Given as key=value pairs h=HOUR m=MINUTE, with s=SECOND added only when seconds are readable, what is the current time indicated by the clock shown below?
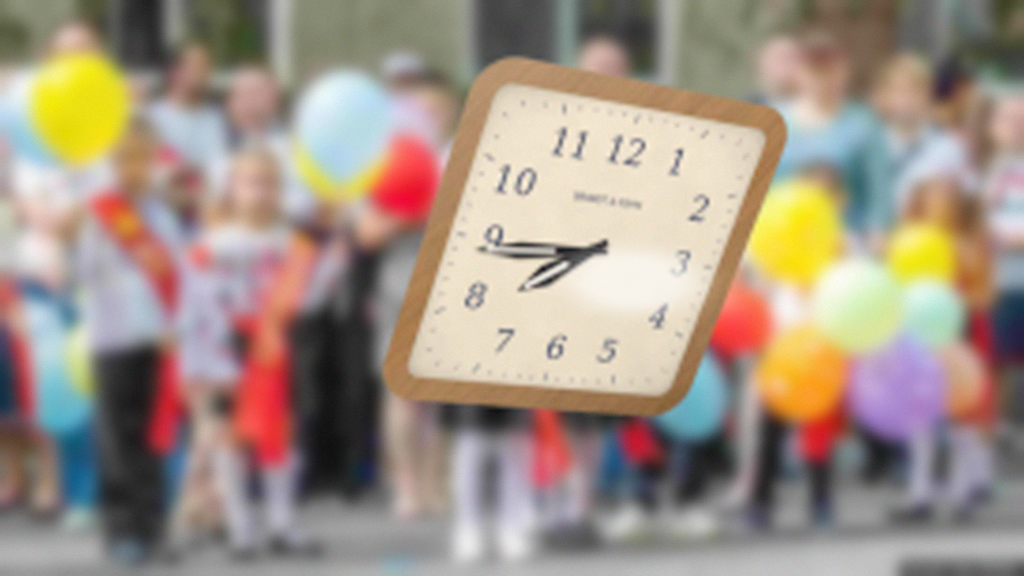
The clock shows h=7 m=44
